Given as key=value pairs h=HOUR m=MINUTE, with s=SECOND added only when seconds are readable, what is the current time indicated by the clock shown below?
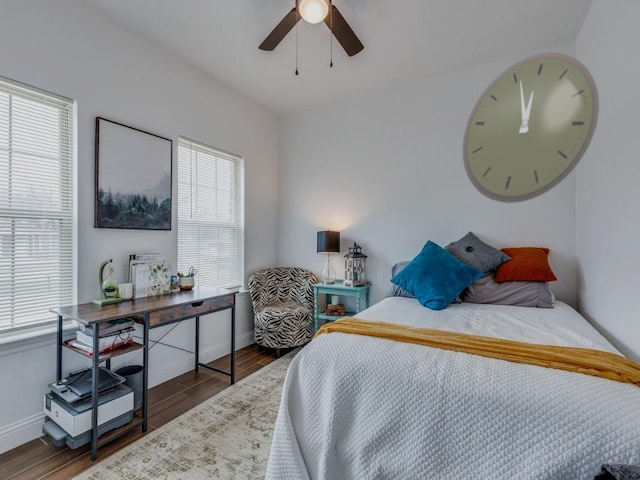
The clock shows h=11 m=56
